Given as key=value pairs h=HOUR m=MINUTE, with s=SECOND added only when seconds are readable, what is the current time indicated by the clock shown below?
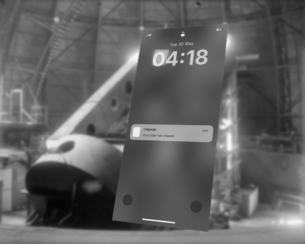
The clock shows h=4 m=18
